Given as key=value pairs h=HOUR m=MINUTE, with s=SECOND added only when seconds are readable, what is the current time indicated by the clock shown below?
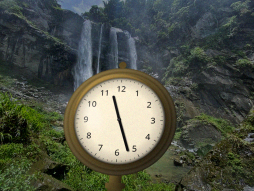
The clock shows h=11 m=27
